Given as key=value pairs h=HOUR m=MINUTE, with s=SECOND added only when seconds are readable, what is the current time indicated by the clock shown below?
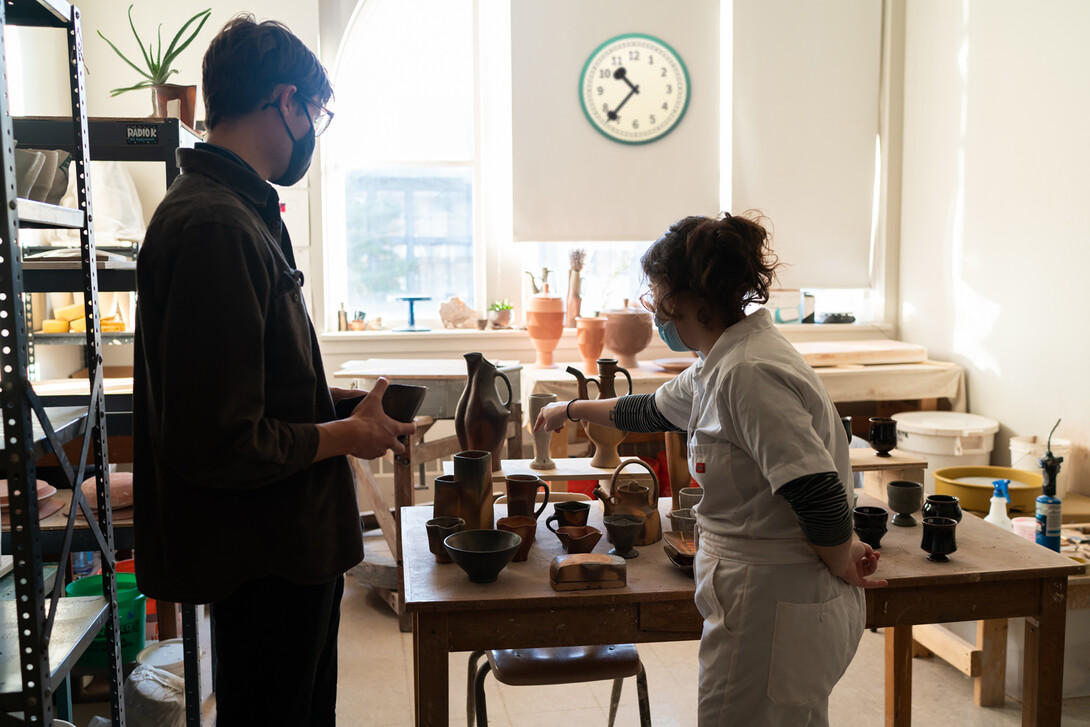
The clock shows h=10 m=37
